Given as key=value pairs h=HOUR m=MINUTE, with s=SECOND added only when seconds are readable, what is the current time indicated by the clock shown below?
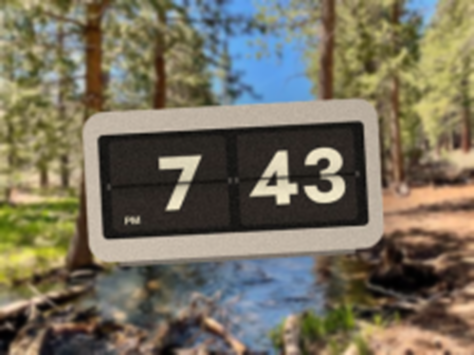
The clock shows h=7 m=43
